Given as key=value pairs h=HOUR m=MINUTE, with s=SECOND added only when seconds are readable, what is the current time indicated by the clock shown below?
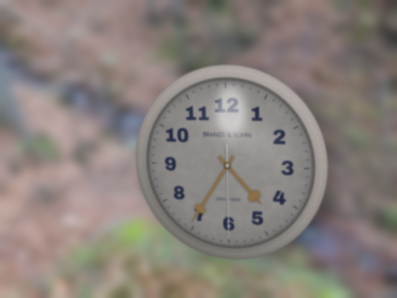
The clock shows h=4 m=35 s=30
